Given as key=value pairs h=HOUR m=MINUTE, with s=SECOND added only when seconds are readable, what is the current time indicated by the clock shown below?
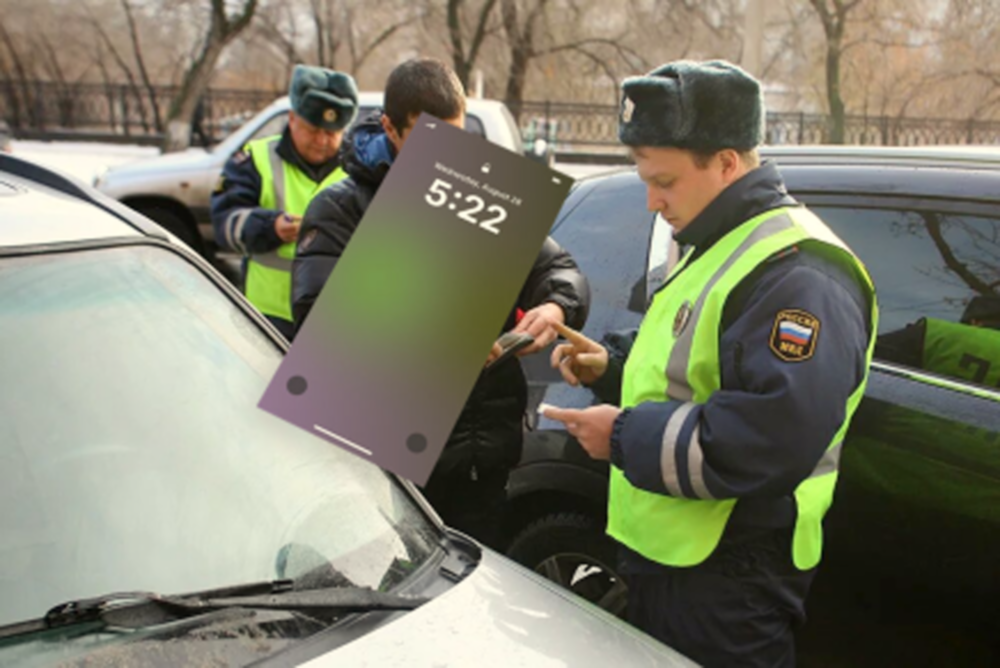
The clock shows h=5 m=22
